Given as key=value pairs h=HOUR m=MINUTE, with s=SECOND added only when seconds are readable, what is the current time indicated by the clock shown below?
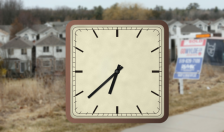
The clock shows h=6 m=38
